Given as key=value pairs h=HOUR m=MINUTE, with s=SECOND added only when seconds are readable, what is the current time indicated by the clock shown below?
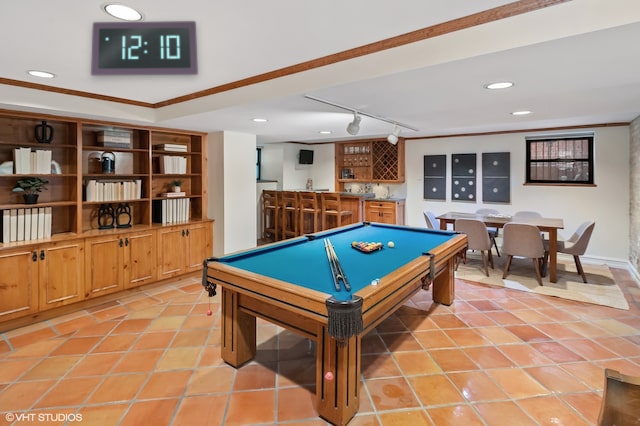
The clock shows h=12 m=10
